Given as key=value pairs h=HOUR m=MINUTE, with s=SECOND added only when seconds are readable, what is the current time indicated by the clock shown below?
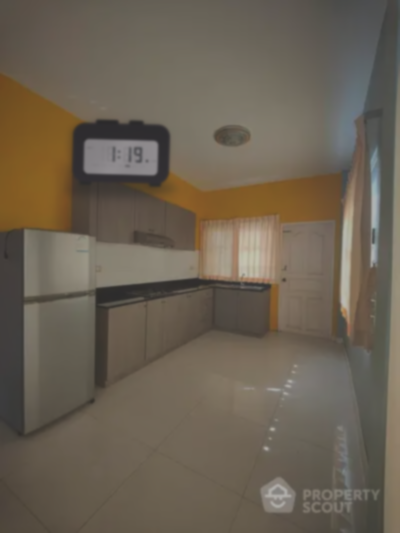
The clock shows h=1 m=19
